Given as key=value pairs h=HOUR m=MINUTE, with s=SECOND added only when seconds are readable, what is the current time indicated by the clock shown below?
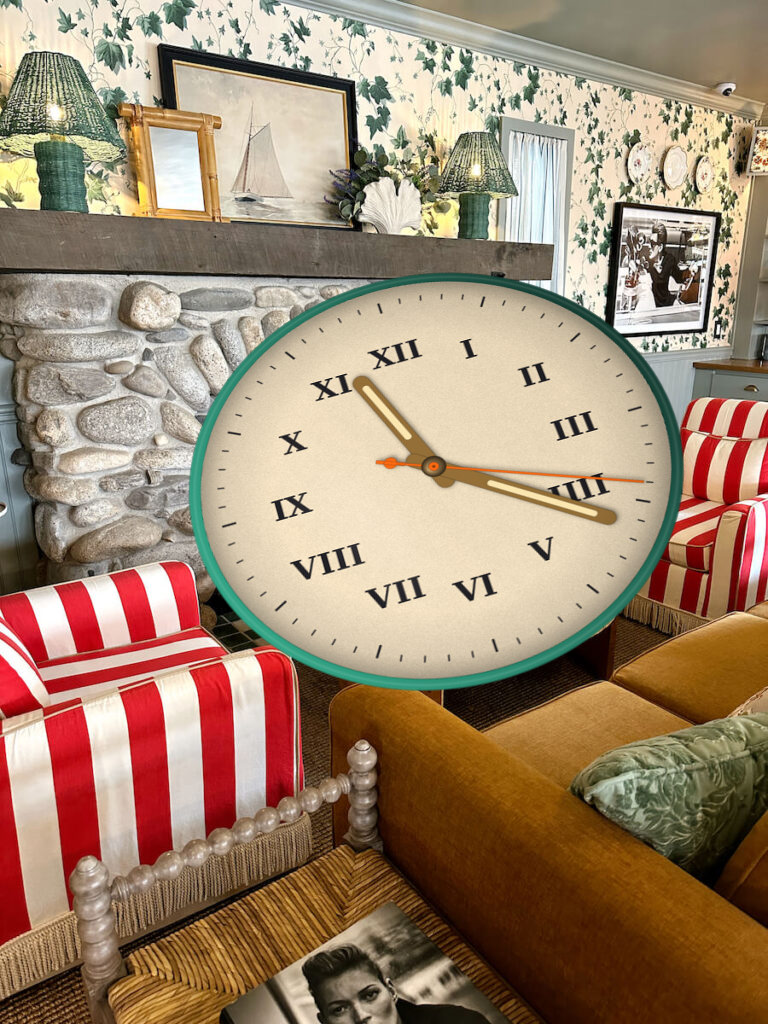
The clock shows h=11 m=21 s=19
